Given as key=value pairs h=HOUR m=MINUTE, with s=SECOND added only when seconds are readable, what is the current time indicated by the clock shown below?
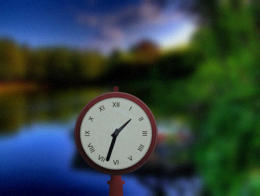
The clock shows h=1 m=33
